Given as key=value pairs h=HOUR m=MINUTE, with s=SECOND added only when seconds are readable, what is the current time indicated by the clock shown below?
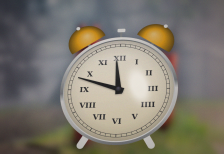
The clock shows h=11 m=48
